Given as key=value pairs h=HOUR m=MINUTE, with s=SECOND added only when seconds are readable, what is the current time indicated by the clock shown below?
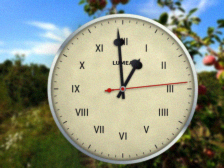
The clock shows h=12 m=59 s=14
